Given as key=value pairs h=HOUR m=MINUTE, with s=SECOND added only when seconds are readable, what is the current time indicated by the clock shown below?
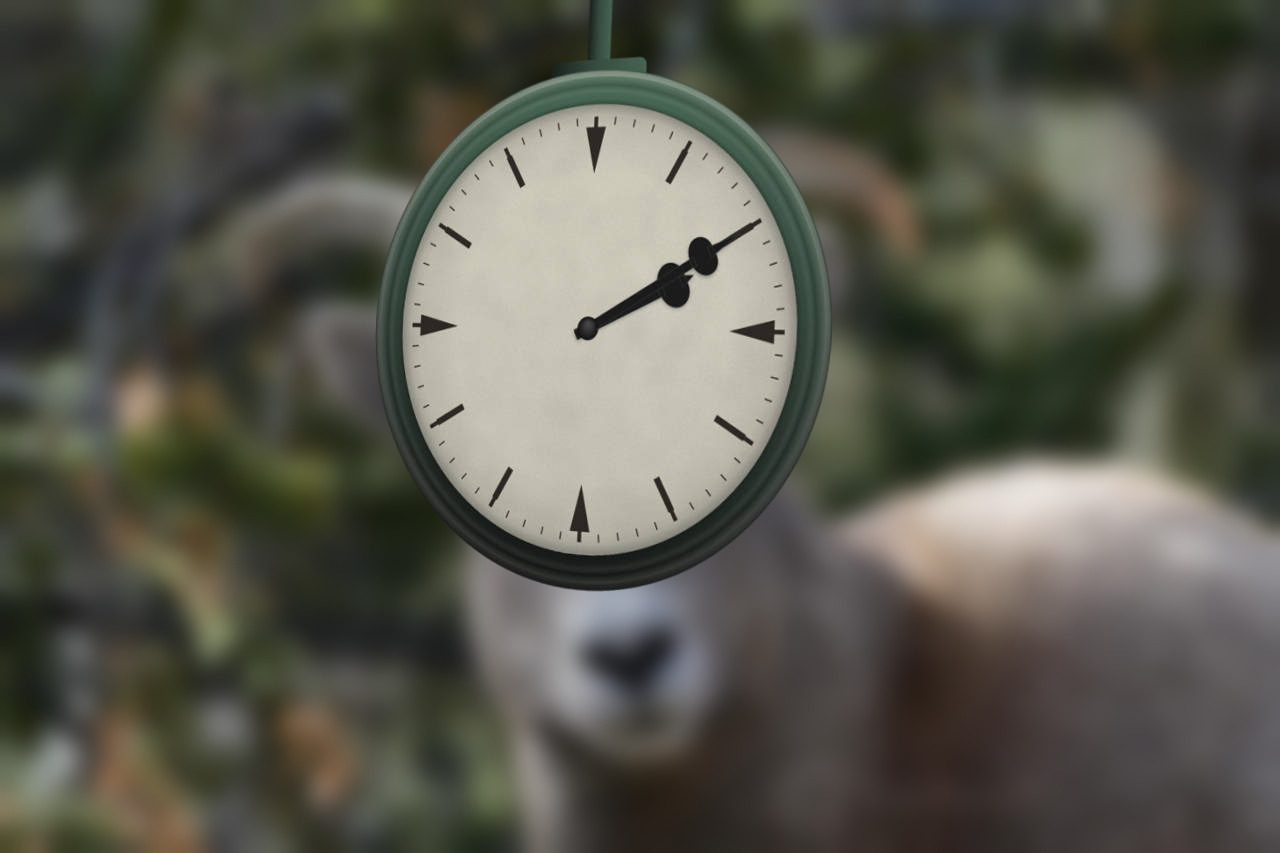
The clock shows h=2 m=10
